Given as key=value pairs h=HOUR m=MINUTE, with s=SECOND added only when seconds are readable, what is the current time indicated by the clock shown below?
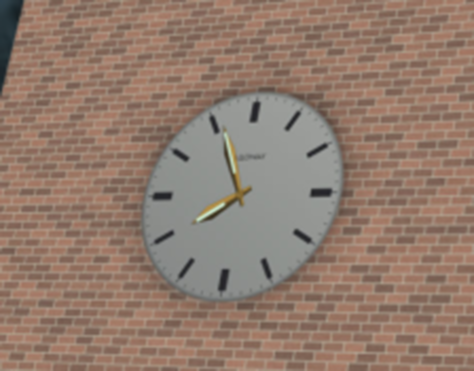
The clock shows h=7 m=56
